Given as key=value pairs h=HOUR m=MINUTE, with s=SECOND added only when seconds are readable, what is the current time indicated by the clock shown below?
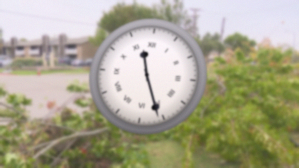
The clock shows h=11 m=26
